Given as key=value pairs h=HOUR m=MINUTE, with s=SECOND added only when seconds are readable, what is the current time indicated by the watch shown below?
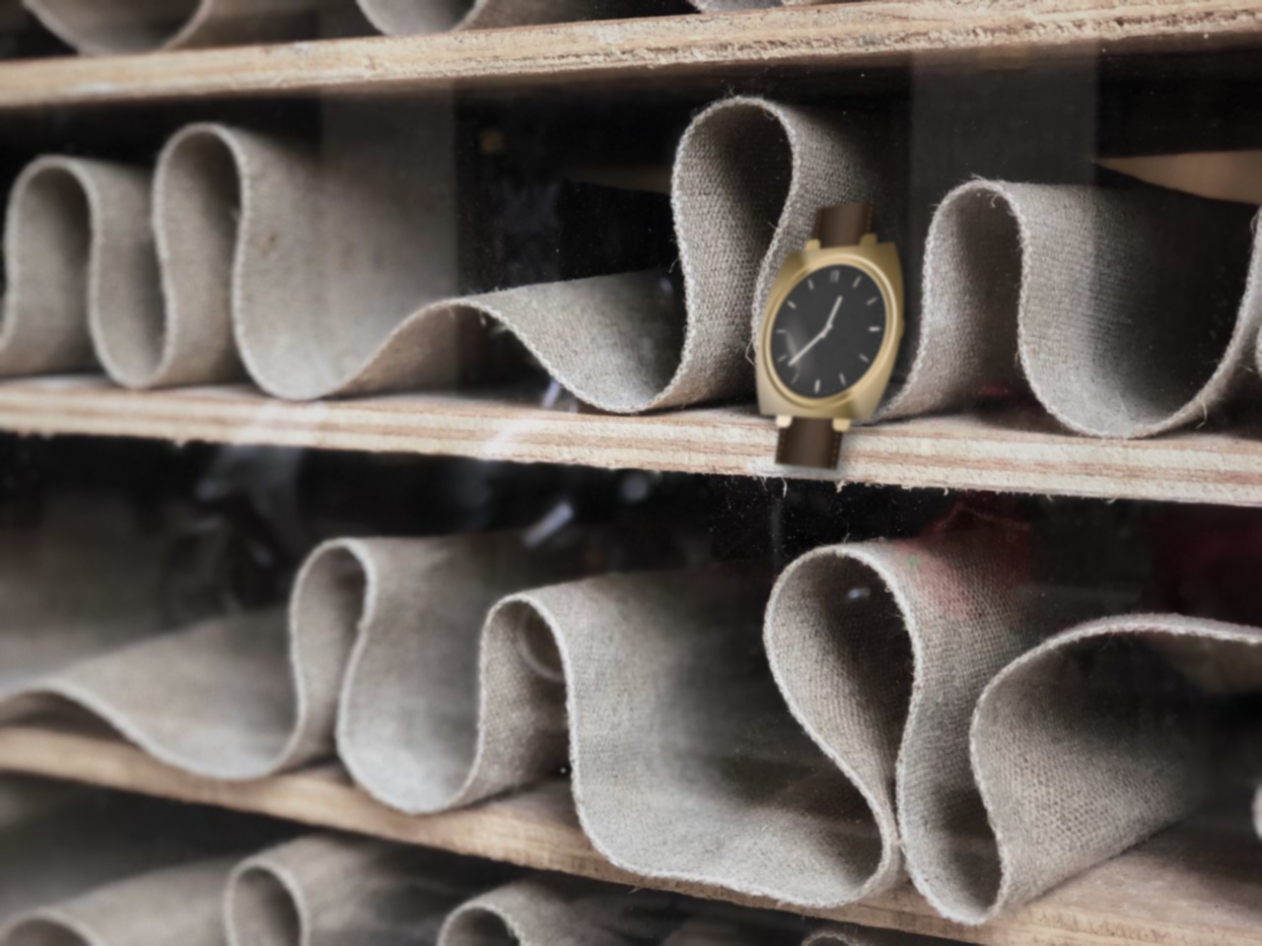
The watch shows h=12 m=38
